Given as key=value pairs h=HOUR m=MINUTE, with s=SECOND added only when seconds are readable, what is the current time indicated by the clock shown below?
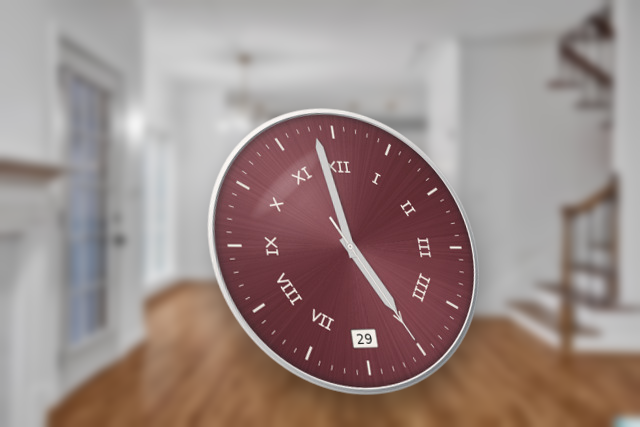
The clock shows h=4 m=58 s=25
